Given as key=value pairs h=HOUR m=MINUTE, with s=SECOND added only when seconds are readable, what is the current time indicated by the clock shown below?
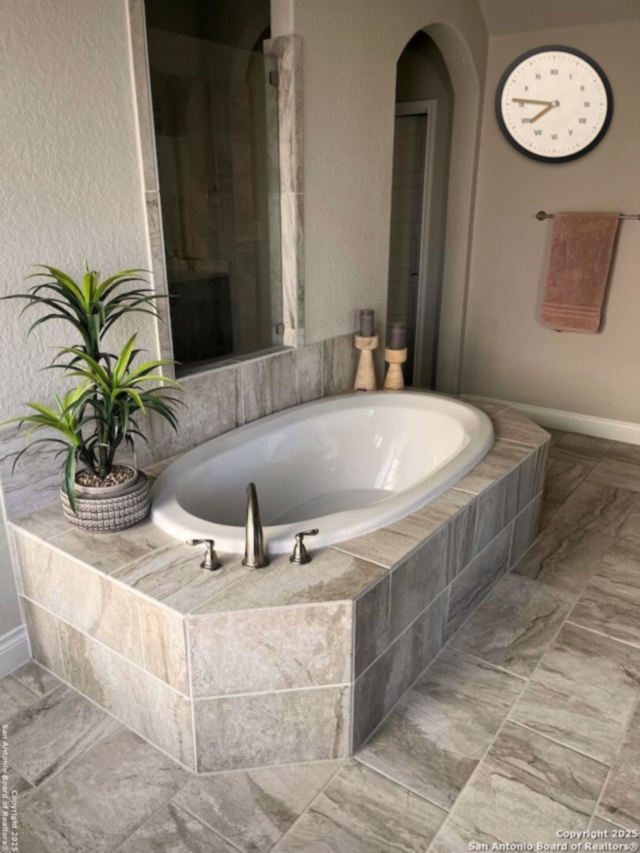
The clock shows h=7 m=46
